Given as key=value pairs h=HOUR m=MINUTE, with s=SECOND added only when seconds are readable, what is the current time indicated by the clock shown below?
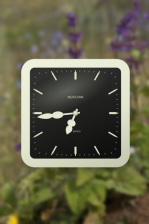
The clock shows h=6 m=44
